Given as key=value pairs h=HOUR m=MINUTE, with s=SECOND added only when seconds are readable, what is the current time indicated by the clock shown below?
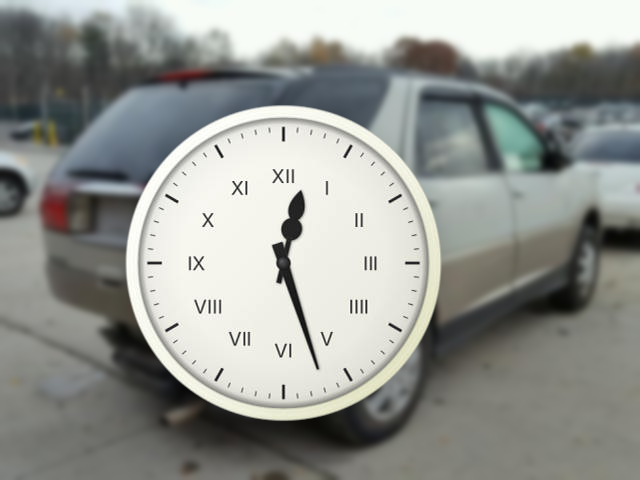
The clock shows h=12 m=27
